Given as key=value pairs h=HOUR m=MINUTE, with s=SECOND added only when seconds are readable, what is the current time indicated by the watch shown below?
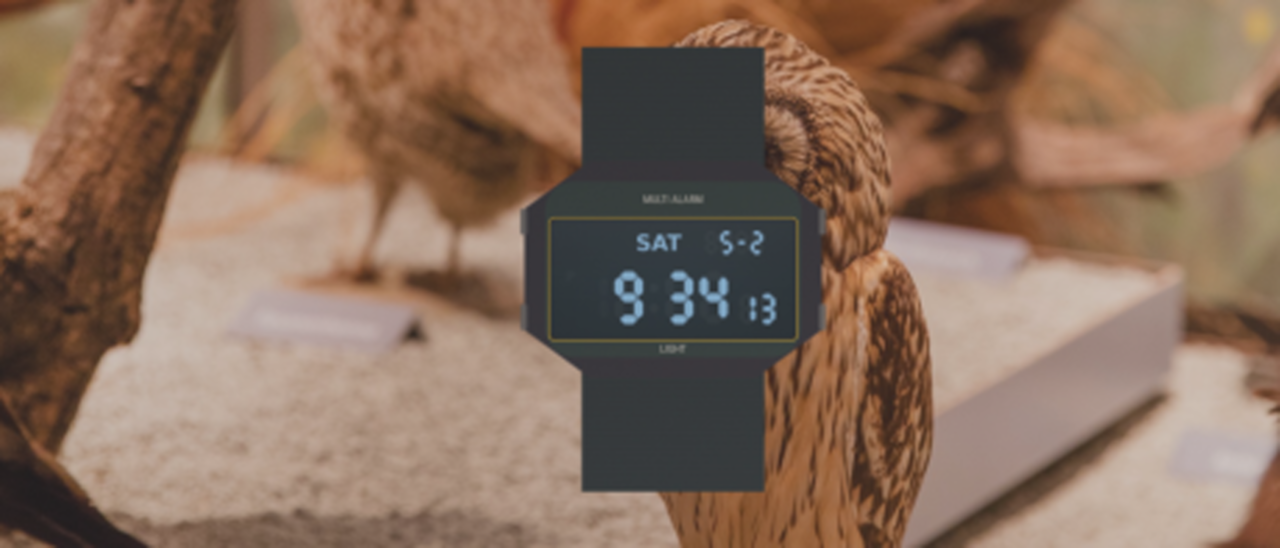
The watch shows h=9 m=34 s=13
